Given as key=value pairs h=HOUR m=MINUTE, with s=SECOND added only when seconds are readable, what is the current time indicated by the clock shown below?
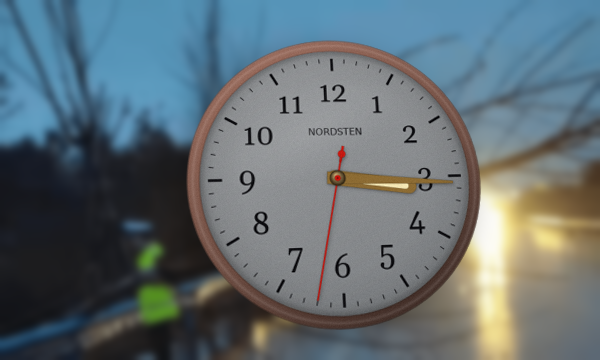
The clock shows h=3 m=15 s=32
